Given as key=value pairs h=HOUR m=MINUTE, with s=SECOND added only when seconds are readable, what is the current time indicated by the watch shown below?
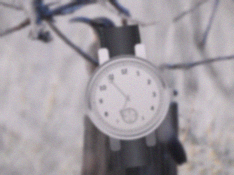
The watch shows h=6 m=54
